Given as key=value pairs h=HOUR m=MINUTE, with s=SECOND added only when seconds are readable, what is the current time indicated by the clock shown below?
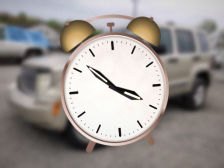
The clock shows h=3 m=52
